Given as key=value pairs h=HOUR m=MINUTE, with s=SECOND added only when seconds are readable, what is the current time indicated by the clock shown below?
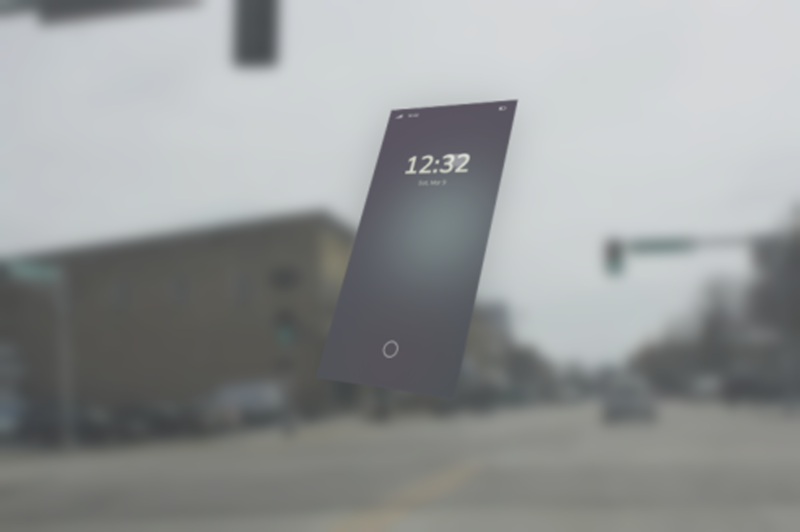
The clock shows h=12 m=32
